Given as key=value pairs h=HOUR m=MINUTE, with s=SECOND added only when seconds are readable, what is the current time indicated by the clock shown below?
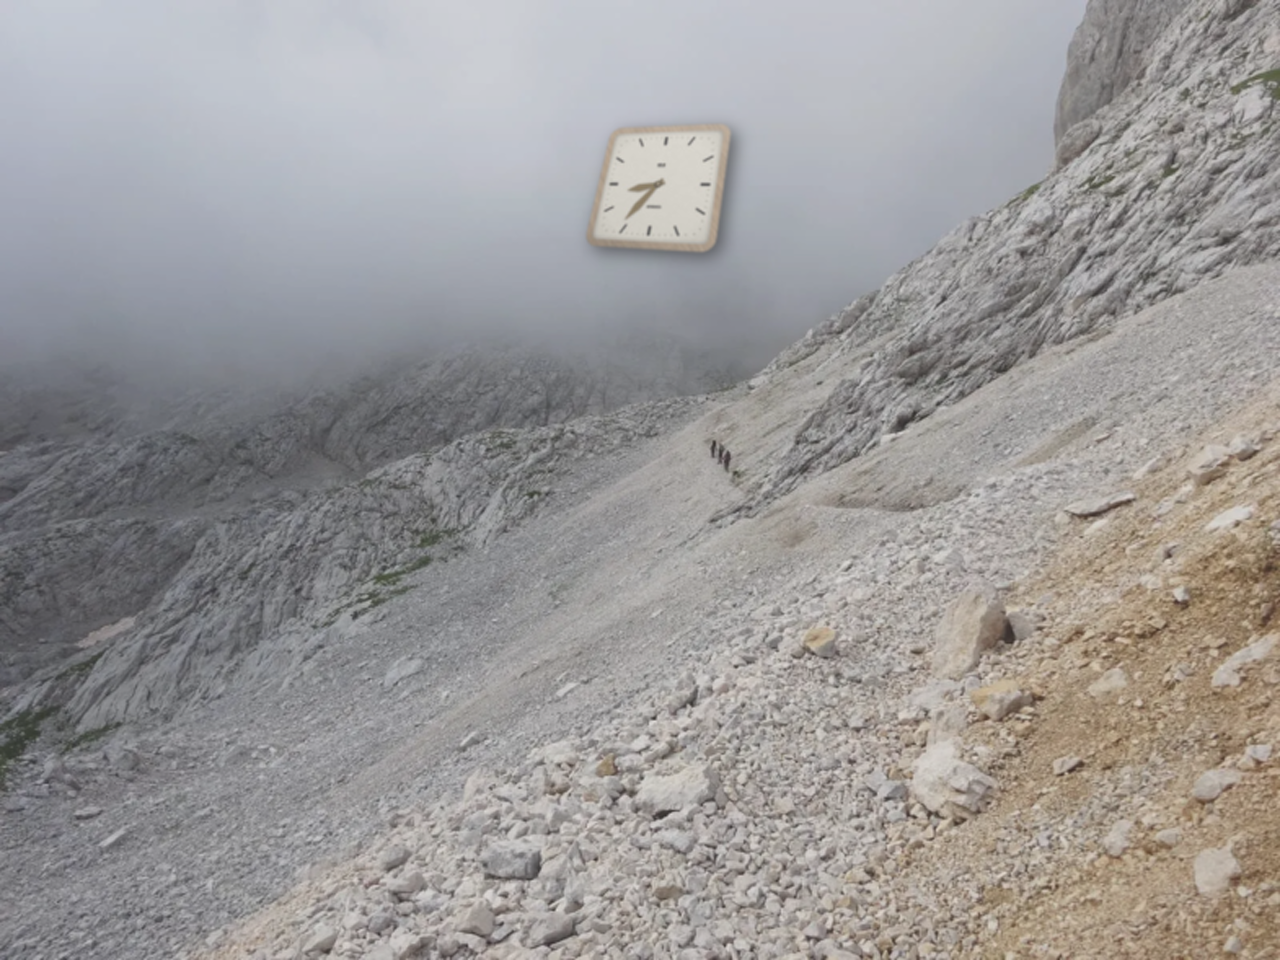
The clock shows h=8 m=36
